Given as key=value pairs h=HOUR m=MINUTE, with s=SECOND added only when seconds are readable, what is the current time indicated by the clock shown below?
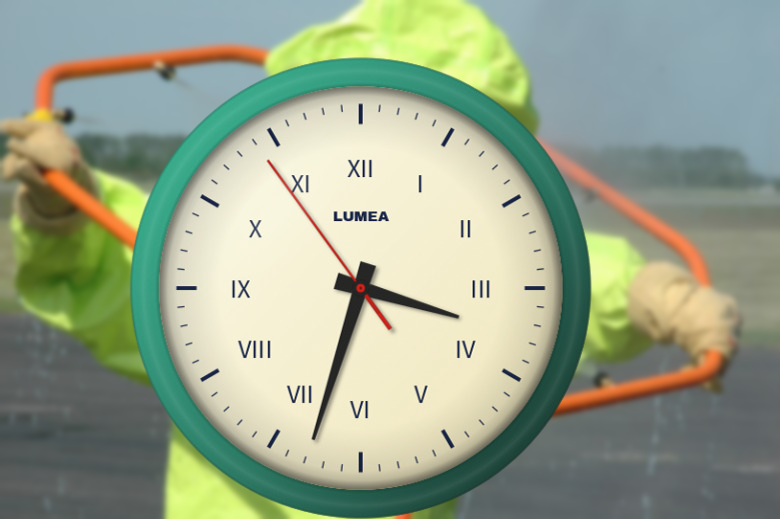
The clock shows h=3 m=32 s=54
